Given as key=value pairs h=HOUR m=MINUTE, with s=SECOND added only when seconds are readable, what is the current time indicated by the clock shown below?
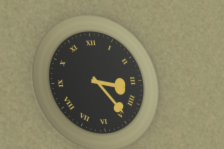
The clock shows h=3 m=24
